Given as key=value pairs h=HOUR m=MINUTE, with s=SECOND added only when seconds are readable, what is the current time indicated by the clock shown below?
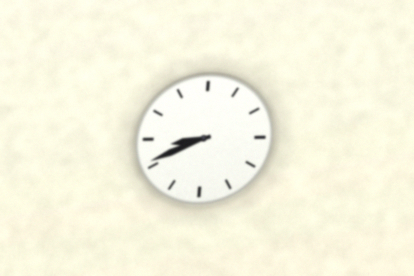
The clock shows h=8 m=41
